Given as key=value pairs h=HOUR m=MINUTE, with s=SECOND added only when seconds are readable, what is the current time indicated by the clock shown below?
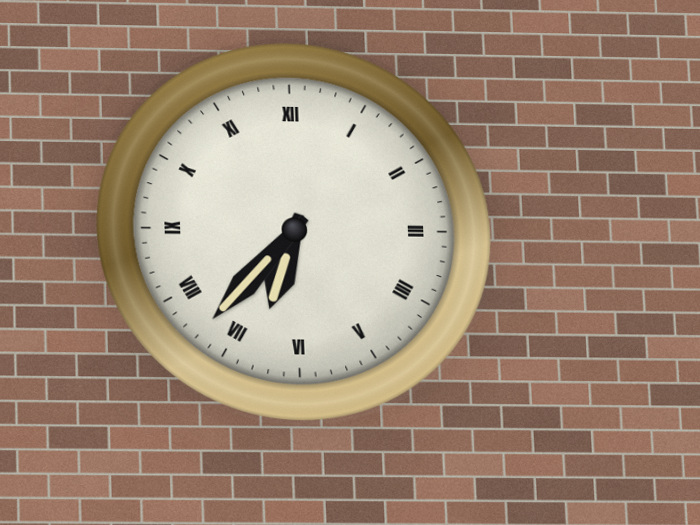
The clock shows h=6 m=37
